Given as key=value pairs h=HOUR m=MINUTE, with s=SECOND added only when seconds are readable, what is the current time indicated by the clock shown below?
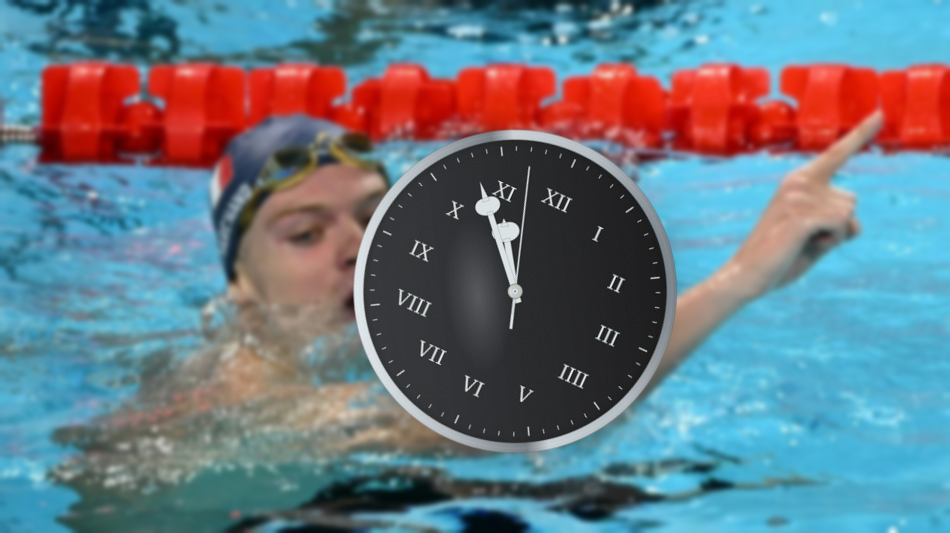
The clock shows h=10 m=52 s=57
